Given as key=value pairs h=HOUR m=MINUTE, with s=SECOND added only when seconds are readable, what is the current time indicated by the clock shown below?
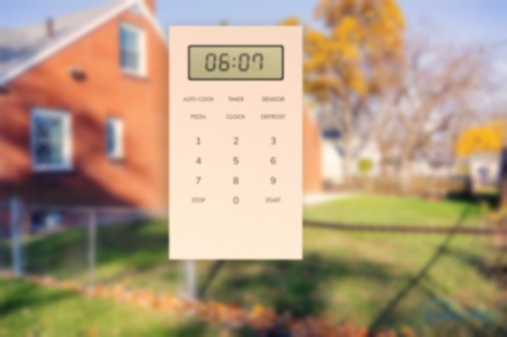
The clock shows h=6 m=7
